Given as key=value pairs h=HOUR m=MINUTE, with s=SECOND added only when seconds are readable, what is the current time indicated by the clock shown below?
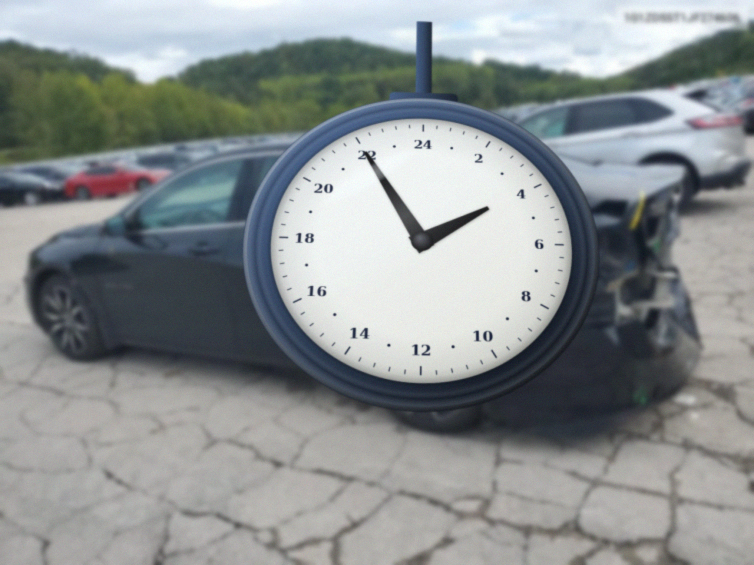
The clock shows h=3 m=55
